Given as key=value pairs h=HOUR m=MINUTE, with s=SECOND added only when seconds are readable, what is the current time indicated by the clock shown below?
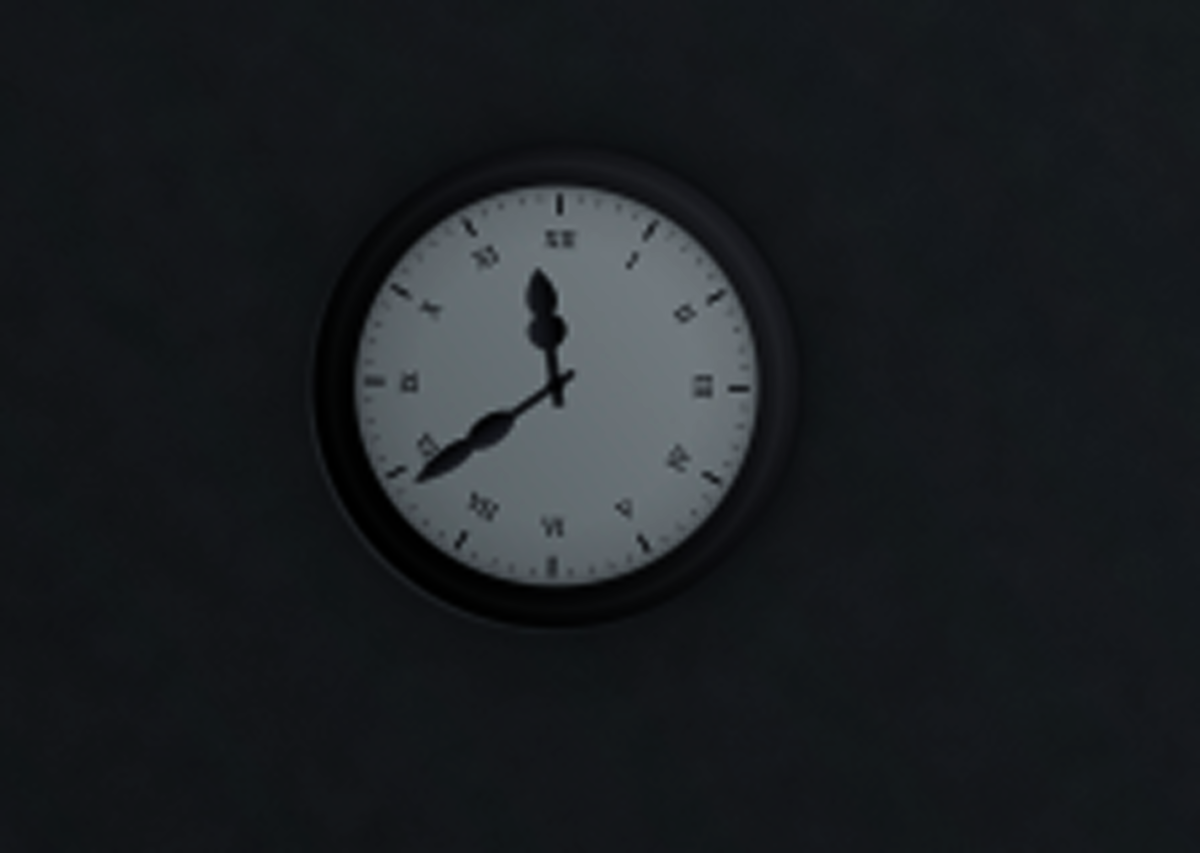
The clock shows h=11 m=39
